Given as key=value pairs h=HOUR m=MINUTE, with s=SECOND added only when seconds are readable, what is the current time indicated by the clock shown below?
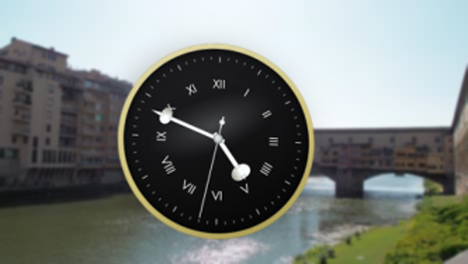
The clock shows h=4 m=48 s=32
